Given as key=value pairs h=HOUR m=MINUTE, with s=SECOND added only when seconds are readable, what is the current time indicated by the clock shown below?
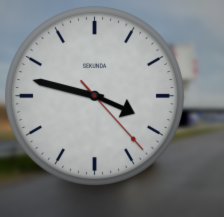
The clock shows h=3 m=47 s=23
